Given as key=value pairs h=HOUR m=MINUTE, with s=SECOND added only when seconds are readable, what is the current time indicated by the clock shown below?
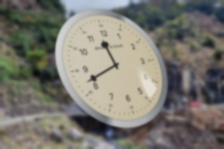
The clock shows h=11 m=42
